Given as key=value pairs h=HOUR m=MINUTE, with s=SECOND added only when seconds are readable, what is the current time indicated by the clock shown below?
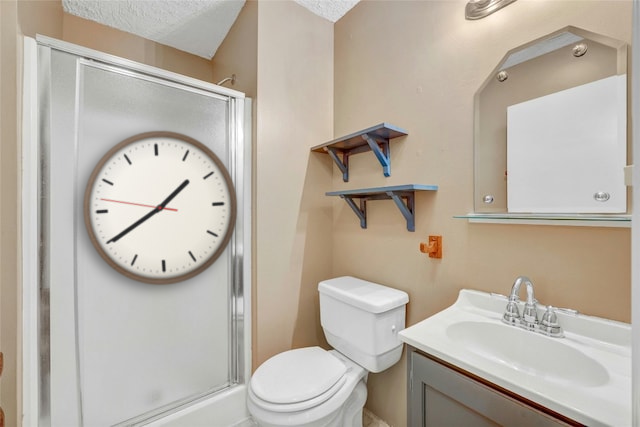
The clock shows h=1 m=39 s=47
